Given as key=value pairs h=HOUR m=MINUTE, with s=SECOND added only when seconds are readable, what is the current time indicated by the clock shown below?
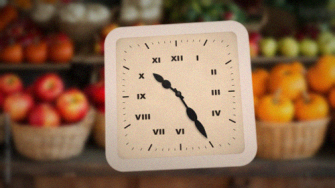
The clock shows h=10 m=25
